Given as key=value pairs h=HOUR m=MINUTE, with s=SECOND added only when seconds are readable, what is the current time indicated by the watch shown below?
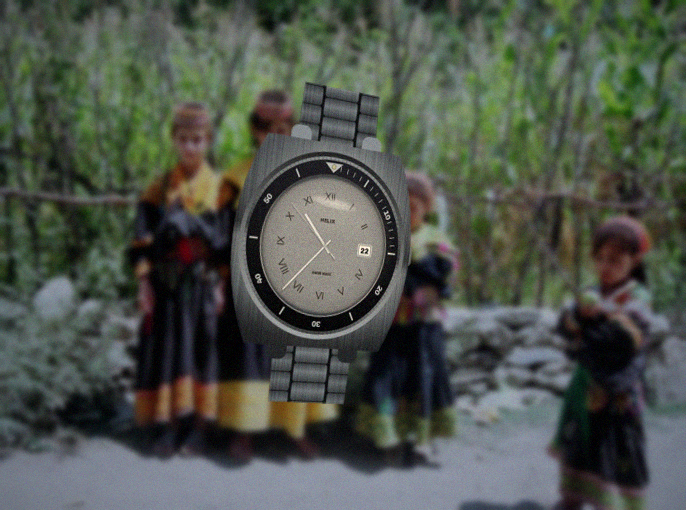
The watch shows h=10 m=36 s=52
